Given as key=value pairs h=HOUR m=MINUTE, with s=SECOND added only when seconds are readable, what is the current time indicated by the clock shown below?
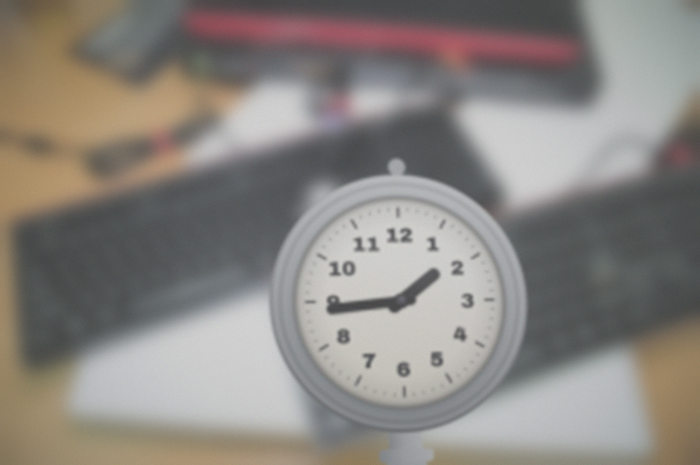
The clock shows h=1 m=44
